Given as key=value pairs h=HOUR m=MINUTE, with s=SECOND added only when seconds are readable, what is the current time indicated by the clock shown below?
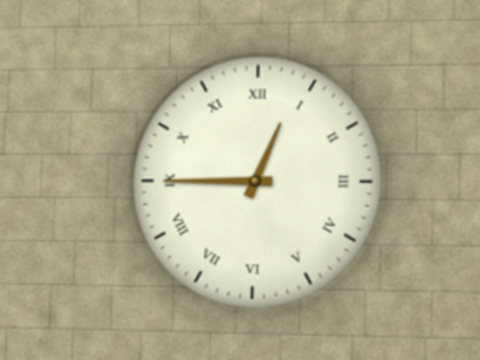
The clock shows h=12 m=45
